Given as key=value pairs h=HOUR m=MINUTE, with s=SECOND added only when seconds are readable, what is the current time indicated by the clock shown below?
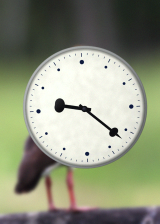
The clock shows h=9 m=22
